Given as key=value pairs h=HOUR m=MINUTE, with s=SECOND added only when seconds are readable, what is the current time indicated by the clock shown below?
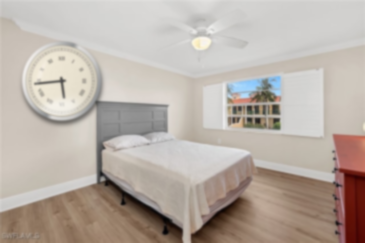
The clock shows h=5 m=44
